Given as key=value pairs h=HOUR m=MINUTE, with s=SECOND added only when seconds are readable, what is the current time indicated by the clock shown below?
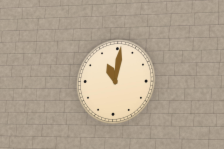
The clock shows h=11 m=1
